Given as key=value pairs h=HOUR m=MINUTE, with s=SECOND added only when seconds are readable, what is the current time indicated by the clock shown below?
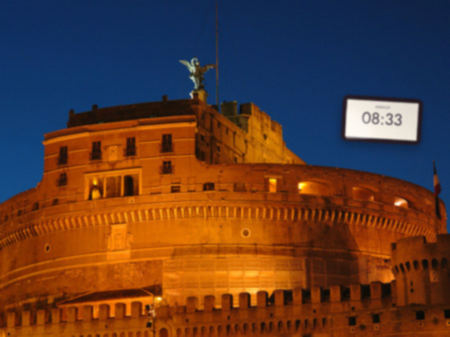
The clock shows h=8 m=33
